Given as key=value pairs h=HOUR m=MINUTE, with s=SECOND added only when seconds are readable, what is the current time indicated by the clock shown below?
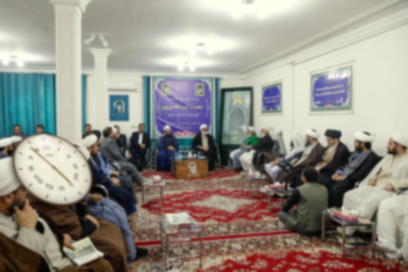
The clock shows h=4 m=54
